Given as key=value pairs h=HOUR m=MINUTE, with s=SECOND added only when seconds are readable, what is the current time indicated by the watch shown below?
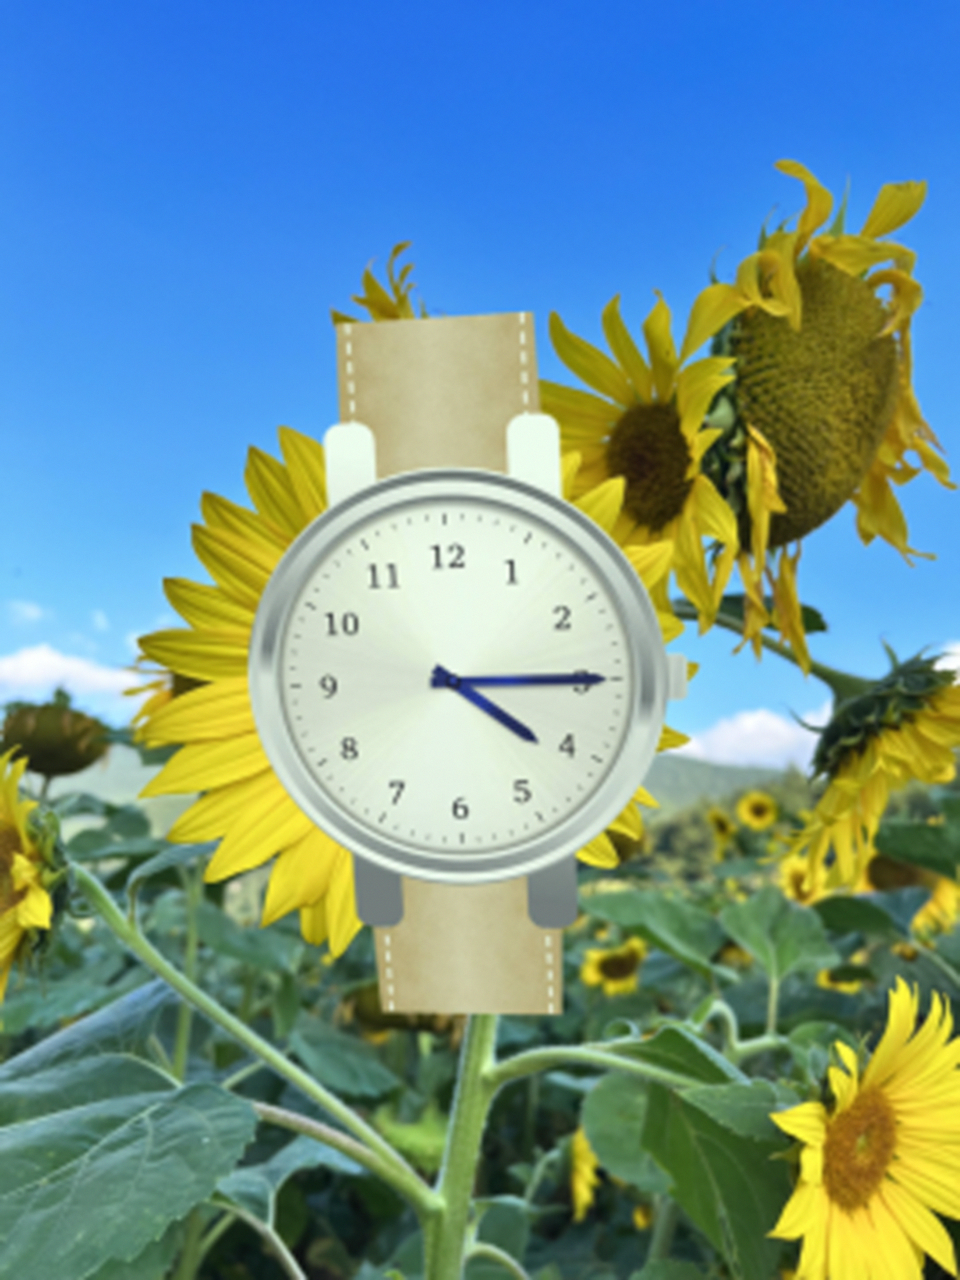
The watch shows h=4 m=15
